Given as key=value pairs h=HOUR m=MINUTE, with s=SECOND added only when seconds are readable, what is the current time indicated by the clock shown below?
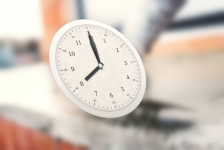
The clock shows h=8 m=0
